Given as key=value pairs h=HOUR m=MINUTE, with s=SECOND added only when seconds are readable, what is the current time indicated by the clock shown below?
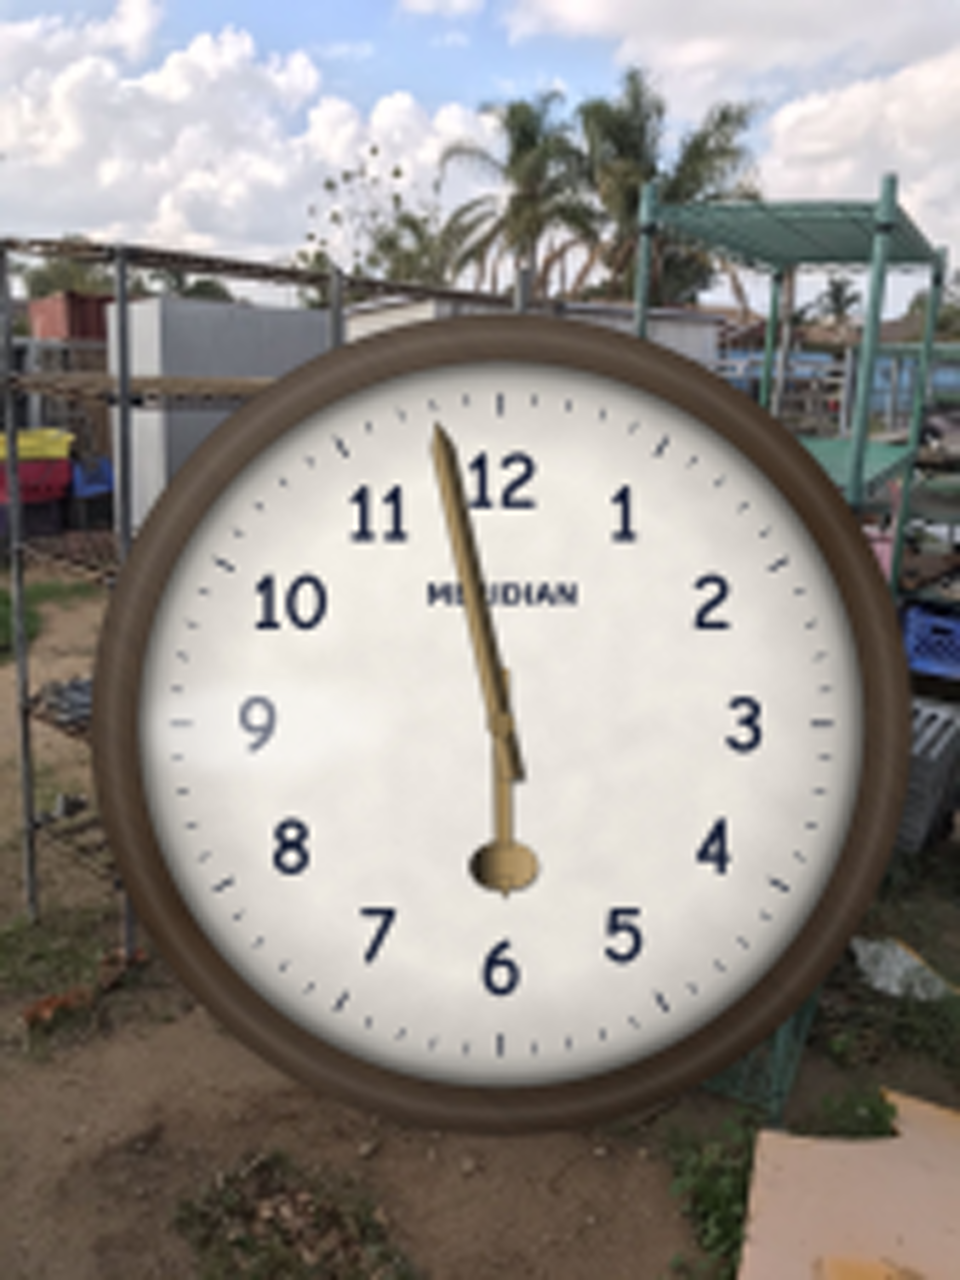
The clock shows h=5 m=58
